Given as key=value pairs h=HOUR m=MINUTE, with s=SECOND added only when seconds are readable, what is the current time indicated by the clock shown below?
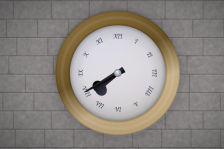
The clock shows h=7 m=40
